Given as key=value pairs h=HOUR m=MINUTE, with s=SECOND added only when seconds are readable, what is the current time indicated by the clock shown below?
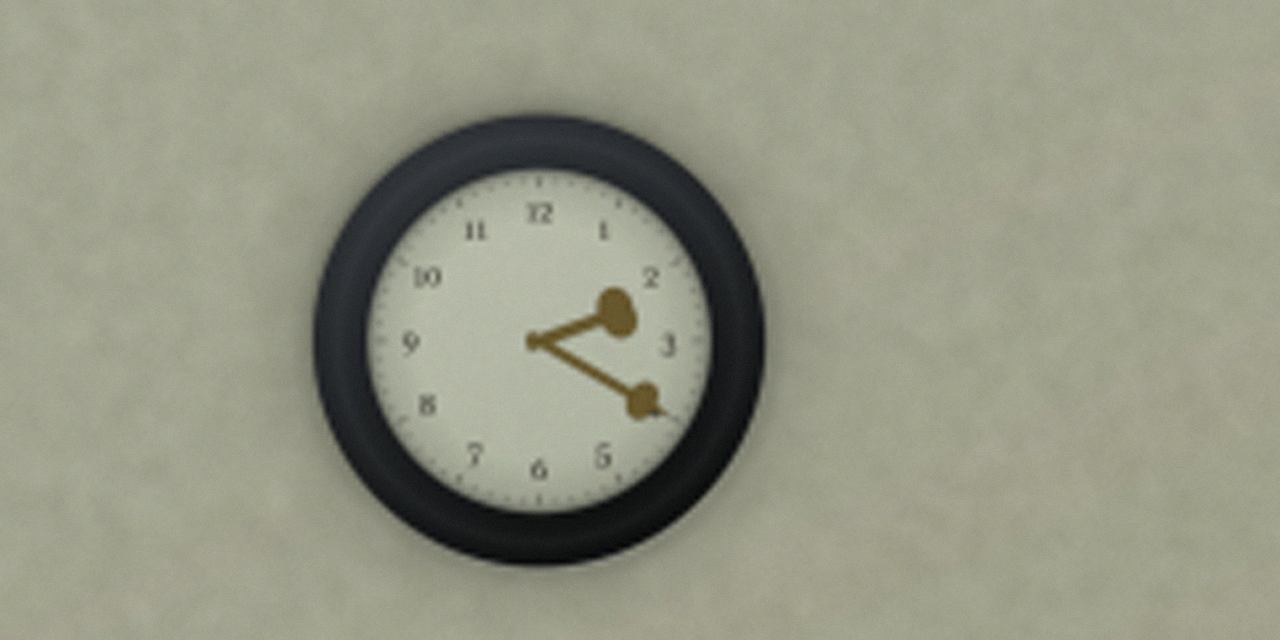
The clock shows h=2 m=20
